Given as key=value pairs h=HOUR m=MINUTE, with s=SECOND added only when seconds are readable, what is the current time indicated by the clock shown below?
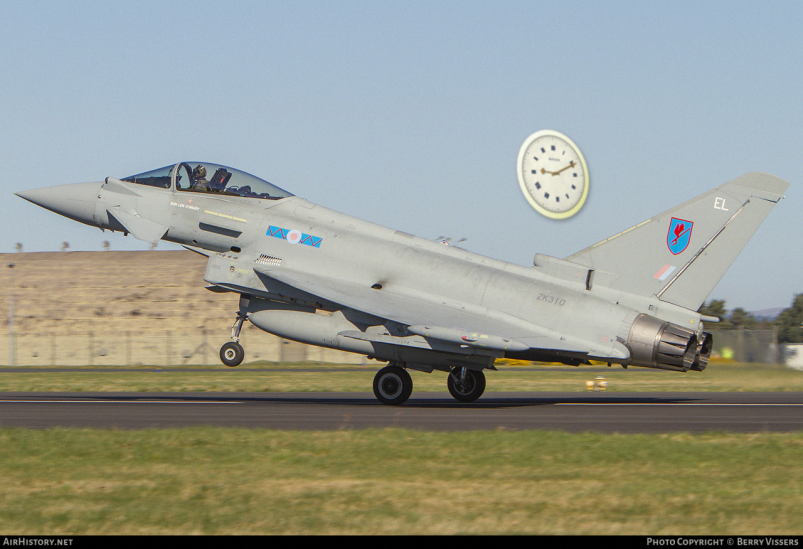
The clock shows h=9 m=11
